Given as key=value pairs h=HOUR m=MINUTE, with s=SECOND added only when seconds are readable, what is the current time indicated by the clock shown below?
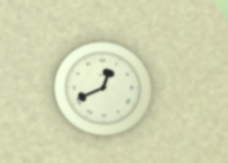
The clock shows h=12 m=41
